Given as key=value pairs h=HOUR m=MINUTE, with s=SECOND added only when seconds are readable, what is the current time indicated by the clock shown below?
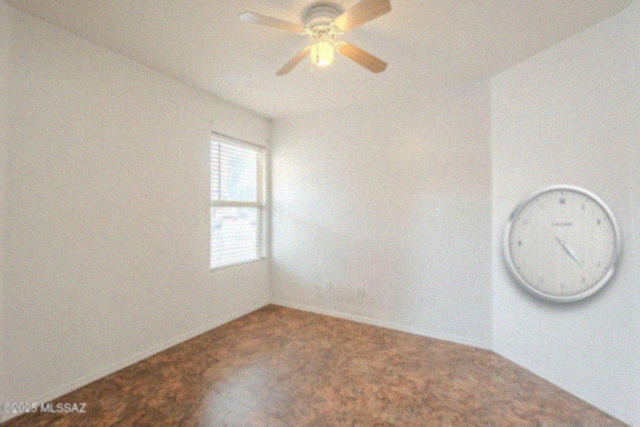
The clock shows h=4 m=23
